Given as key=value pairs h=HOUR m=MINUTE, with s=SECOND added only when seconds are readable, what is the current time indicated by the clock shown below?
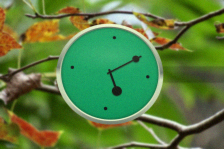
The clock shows h=5 m=9
